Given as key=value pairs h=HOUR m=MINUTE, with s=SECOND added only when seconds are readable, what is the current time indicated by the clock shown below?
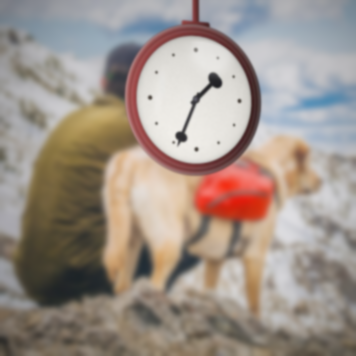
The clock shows h=1 m=34
